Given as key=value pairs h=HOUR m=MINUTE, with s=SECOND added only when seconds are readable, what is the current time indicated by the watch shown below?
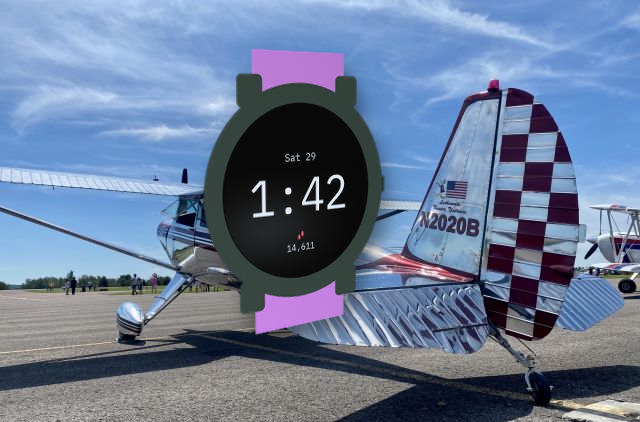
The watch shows h=1 m=42
